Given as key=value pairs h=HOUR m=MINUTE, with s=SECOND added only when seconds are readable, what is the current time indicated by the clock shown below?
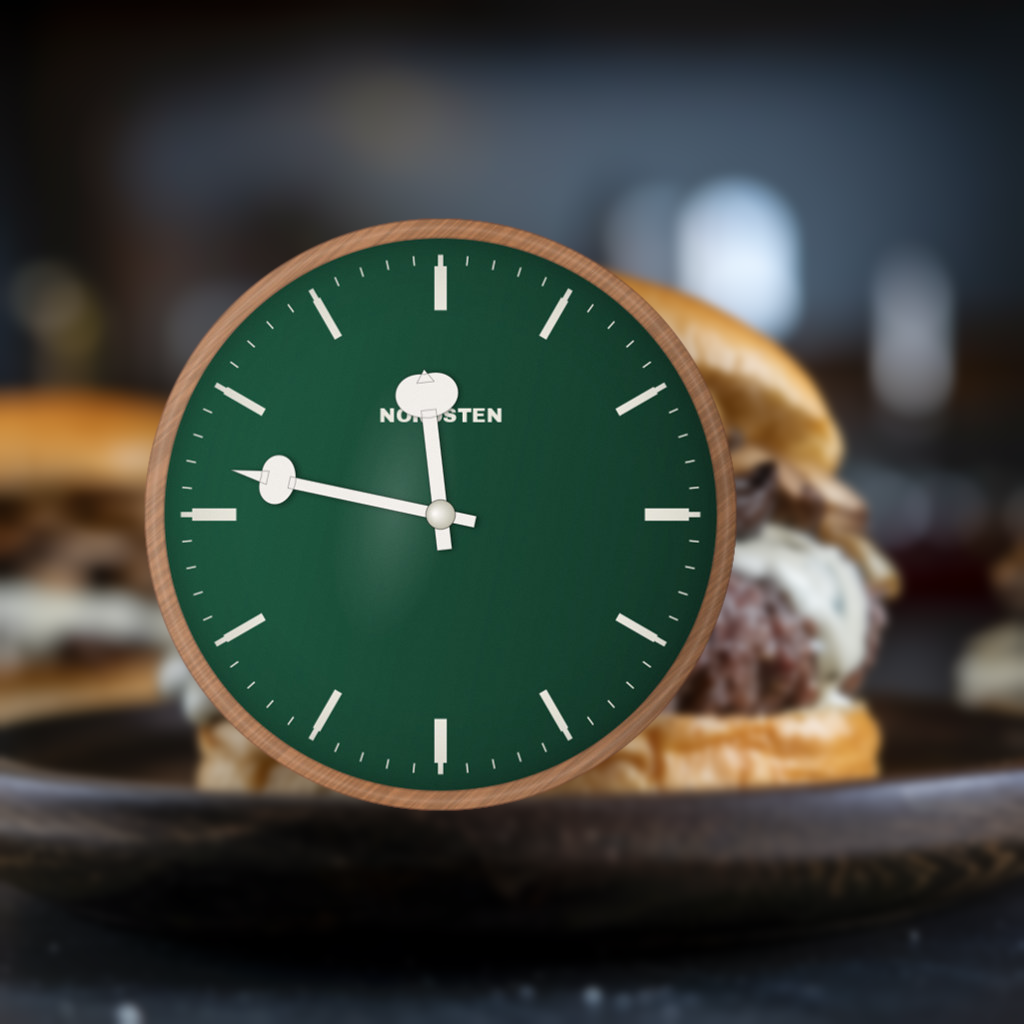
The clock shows h=11 m=47
